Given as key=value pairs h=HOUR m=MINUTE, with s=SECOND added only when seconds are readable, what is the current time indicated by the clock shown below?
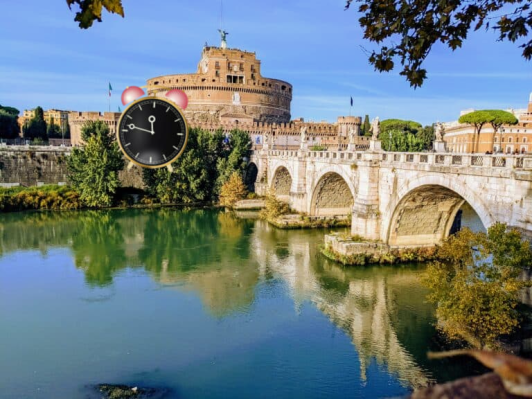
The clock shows h=11 m=47
